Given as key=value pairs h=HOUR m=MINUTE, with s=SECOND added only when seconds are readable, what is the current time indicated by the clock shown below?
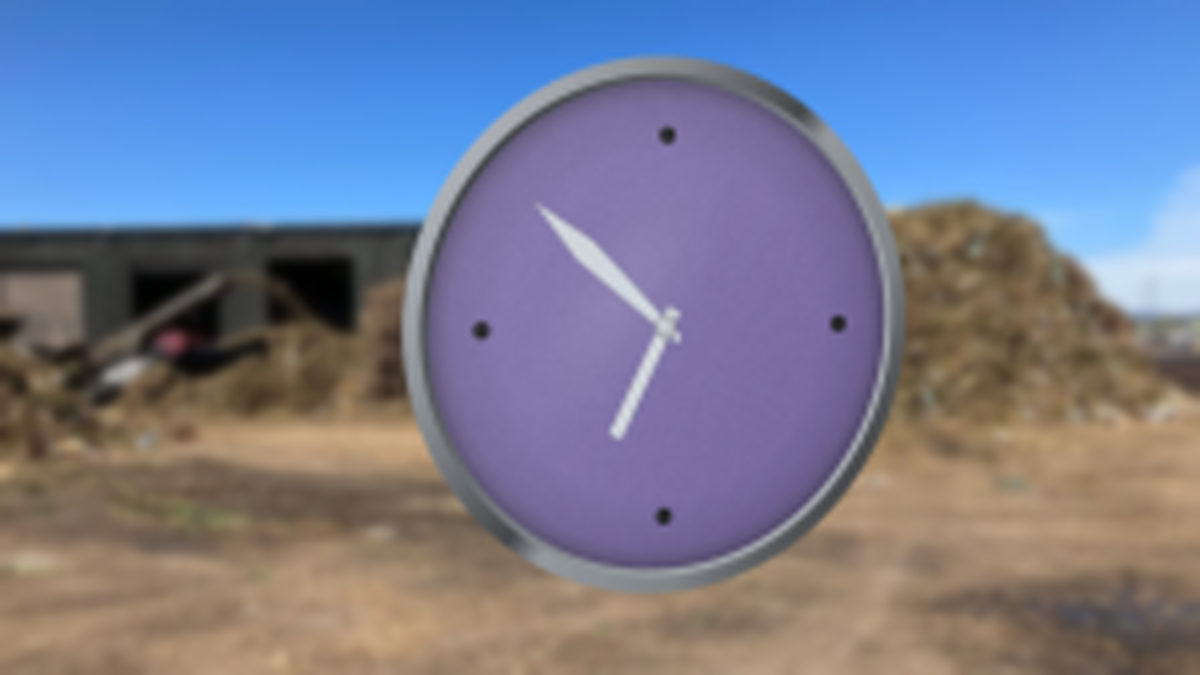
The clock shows h=6 m=52
